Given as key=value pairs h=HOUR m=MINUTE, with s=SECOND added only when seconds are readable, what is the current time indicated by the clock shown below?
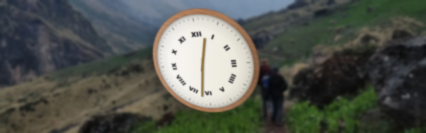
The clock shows h=12 m=32
